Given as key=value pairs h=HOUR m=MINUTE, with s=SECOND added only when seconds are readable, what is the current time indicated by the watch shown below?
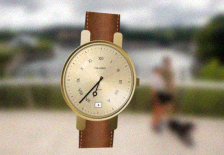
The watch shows h=6 m=37
